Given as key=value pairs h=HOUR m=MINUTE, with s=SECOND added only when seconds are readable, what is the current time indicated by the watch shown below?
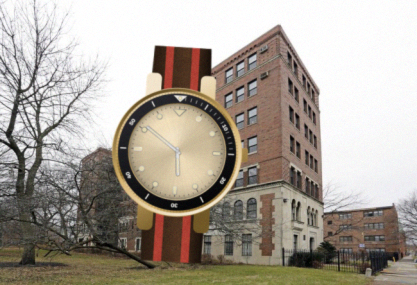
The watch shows h=5 m=51
